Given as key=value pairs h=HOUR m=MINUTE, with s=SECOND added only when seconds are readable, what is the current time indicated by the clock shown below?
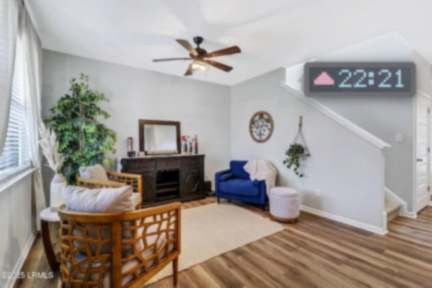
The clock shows h=22 m=21
